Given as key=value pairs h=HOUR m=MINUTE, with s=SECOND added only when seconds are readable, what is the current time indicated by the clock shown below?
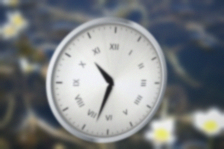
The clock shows h=10 m=33
